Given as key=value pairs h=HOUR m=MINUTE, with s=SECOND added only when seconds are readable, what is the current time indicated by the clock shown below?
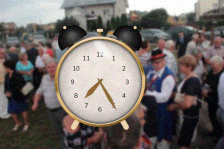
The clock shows h=7 m=25
